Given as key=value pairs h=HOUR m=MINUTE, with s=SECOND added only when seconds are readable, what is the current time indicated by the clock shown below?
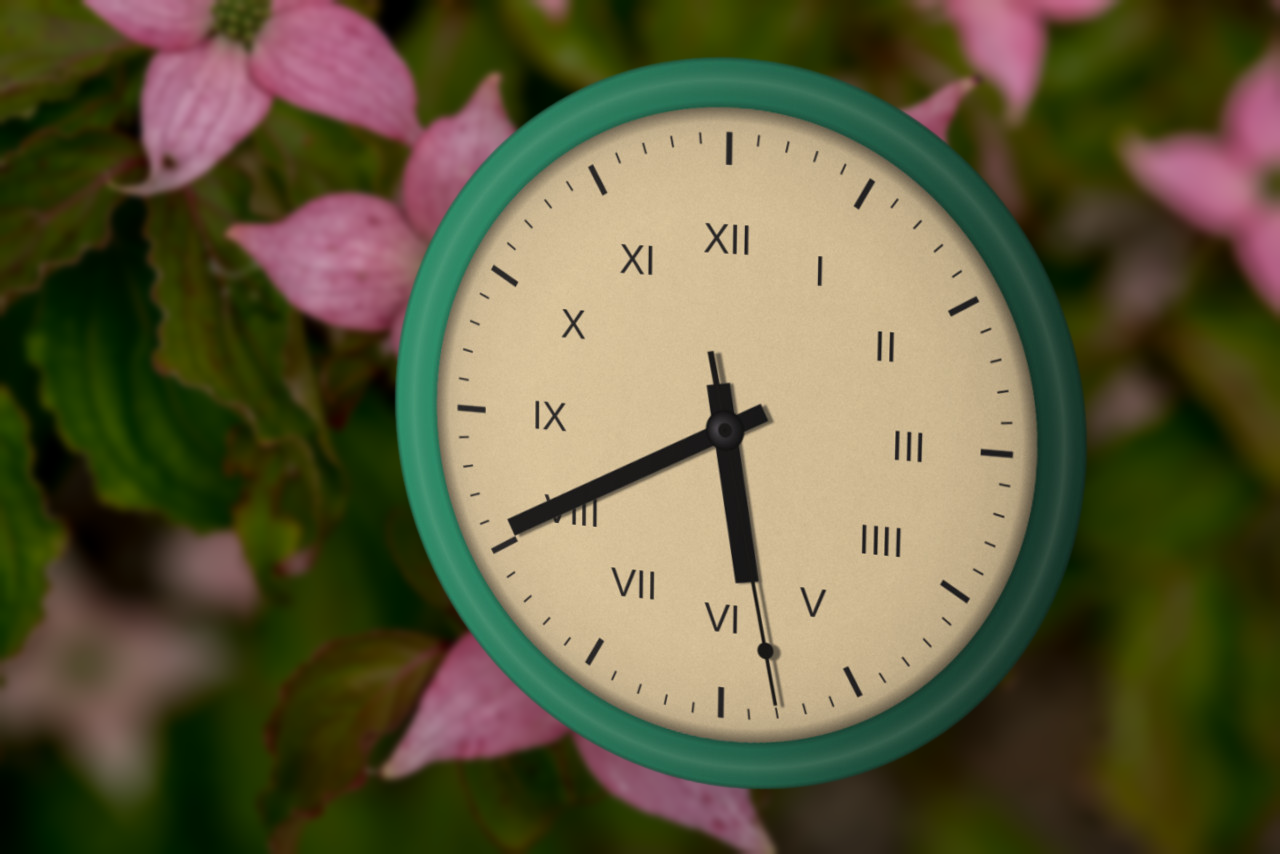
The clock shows h=5 m=40 s=28
